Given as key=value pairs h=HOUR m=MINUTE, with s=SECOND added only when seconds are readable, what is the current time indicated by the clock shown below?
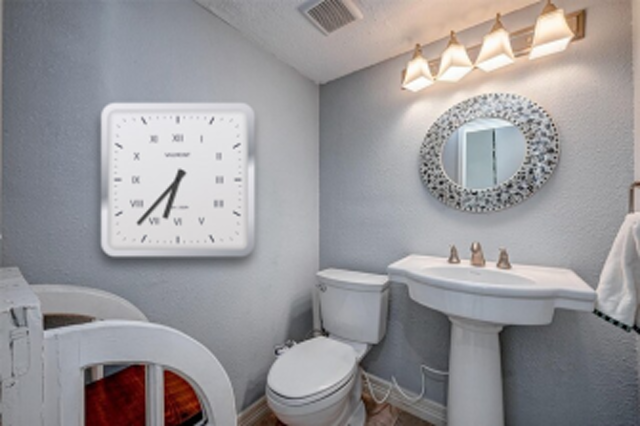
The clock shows h=6 m=37
